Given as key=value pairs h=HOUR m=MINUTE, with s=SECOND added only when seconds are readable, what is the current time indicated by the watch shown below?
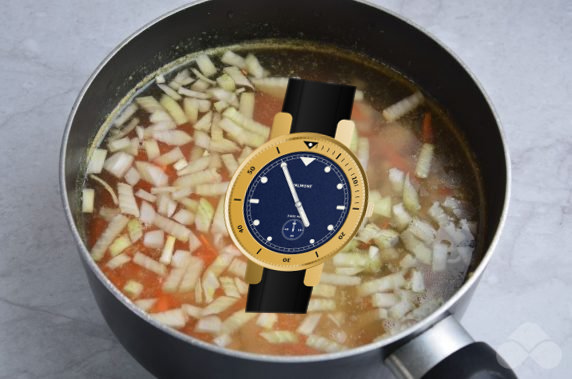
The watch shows h=4 m=55
